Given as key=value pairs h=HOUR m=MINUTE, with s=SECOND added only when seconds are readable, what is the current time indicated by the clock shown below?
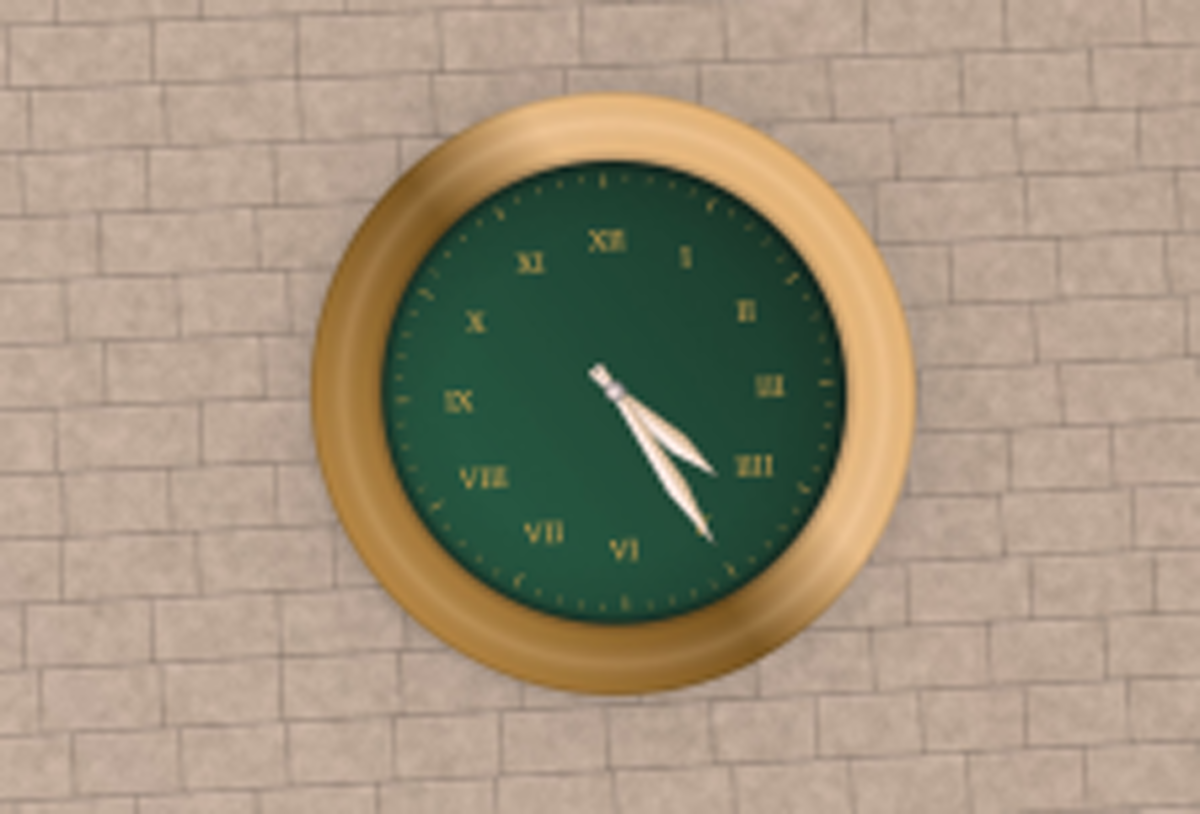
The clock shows h=4 m=25
